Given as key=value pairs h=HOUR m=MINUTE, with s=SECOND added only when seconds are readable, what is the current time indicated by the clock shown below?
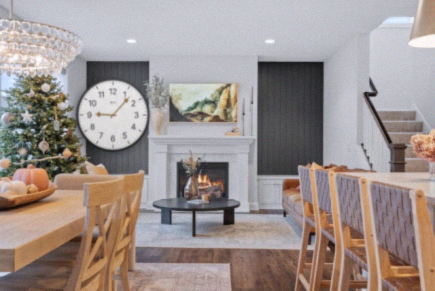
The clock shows h=9 m=7
